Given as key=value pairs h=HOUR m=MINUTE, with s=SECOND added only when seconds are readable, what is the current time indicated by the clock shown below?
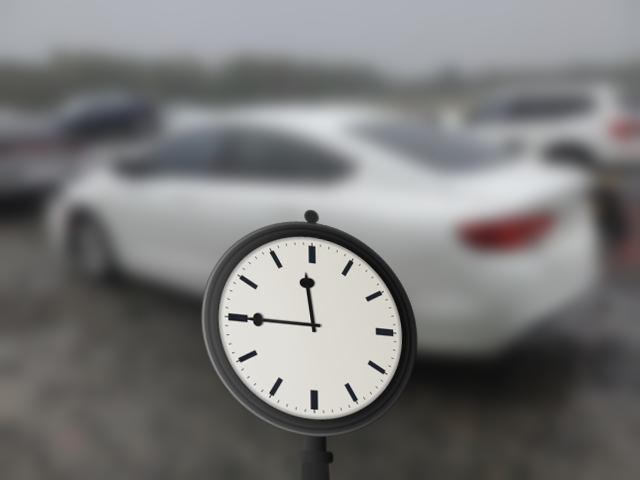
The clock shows h=11 m=45
